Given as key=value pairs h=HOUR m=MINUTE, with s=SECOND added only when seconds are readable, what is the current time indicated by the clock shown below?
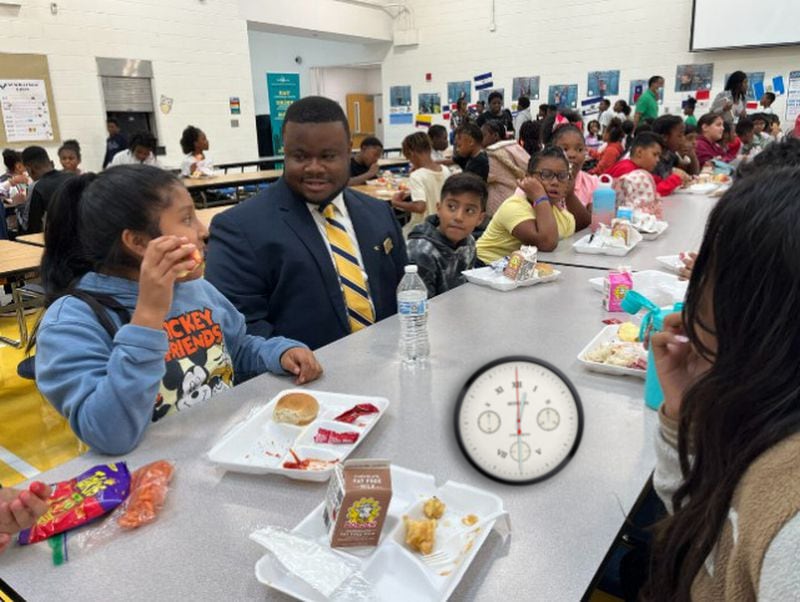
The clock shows h=12 m=30
